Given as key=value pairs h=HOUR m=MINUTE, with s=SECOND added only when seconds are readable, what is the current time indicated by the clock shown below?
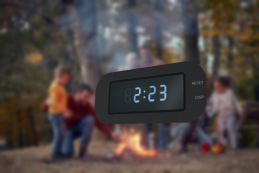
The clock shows h=2 m=23
